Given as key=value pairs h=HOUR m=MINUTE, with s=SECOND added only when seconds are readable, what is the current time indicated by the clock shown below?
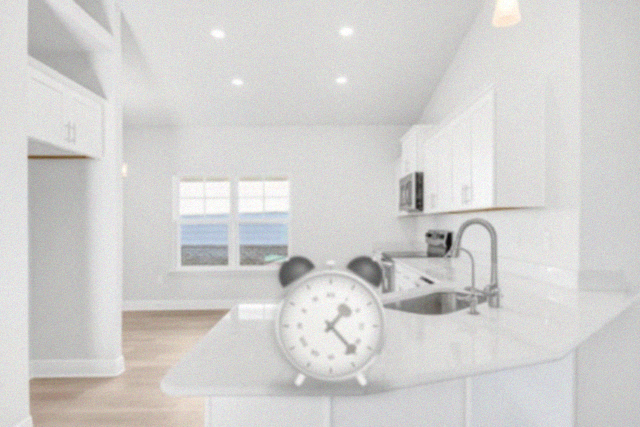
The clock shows h=1 m=23
